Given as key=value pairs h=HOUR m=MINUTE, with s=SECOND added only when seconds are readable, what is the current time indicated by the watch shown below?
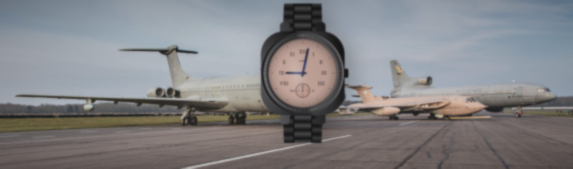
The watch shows h=9 m=2
